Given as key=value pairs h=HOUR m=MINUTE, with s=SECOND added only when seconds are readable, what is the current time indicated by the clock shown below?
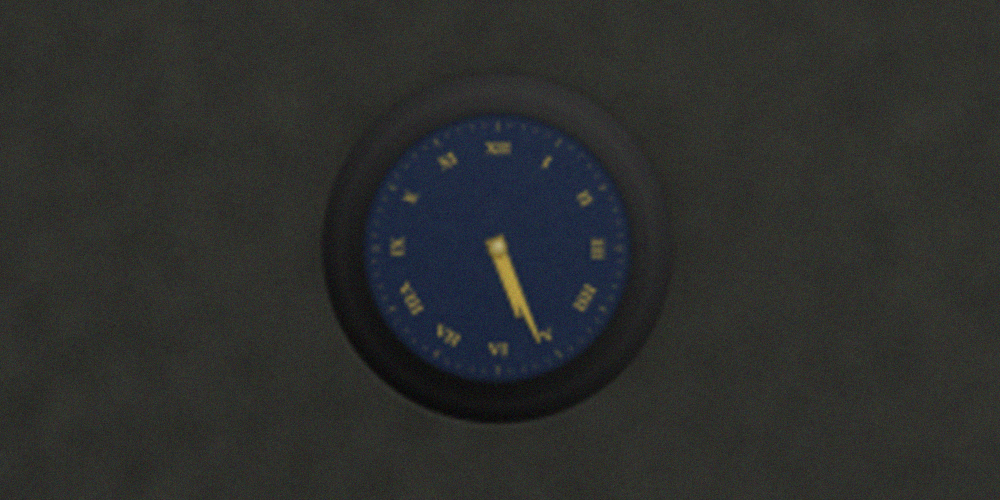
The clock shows h=5 m=26
